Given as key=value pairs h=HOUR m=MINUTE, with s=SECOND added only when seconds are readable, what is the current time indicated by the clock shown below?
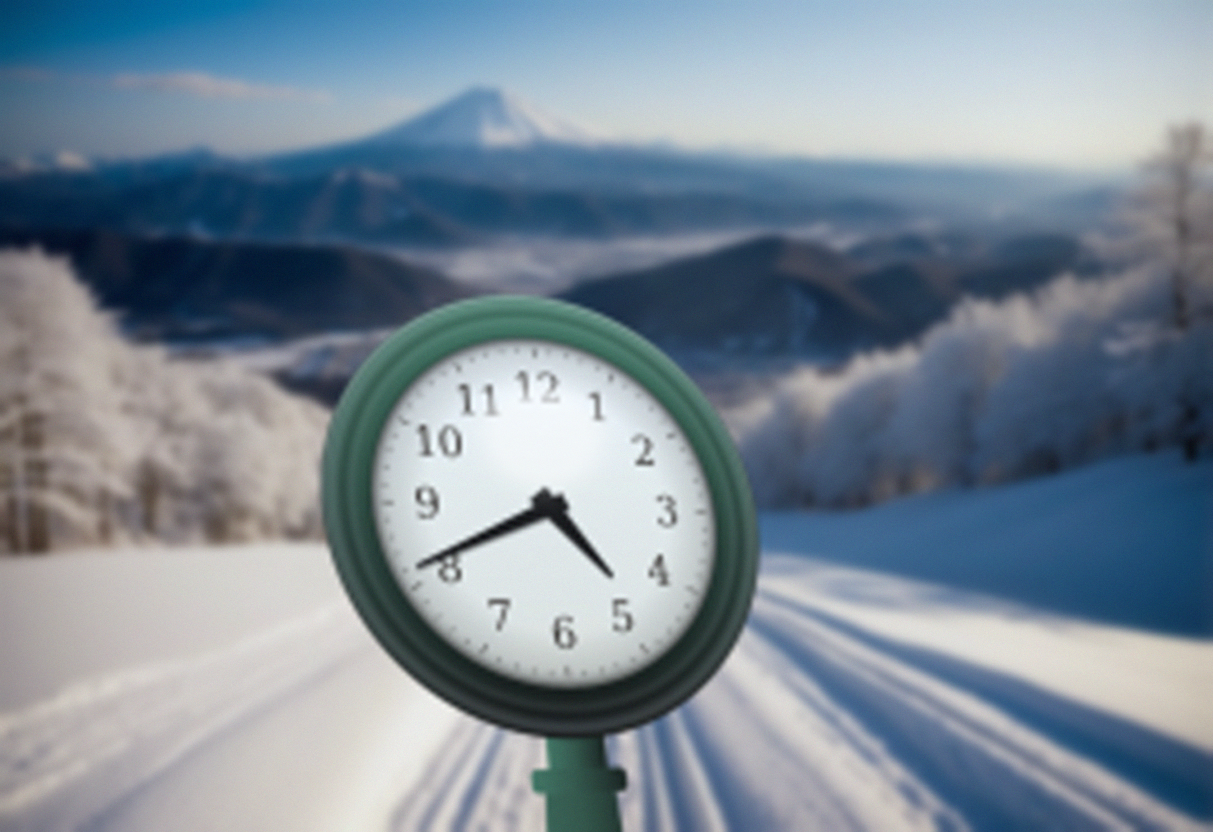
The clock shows h=4 m=41
